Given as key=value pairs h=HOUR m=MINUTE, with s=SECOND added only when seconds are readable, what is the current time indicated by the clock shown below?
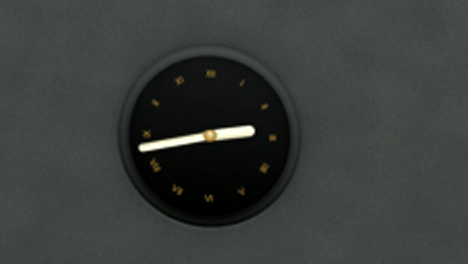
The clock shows h=2 m=43
